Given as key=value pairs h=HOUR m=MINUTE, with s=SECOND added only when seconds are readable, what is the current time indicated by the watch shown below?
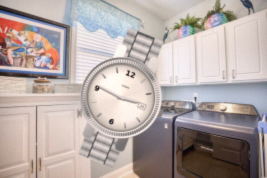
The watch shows h=2 m=46
